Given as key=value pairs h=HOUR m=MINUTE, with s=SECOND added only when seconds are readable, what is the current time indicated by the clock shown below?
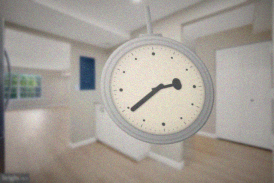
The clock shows h=2 m=39
